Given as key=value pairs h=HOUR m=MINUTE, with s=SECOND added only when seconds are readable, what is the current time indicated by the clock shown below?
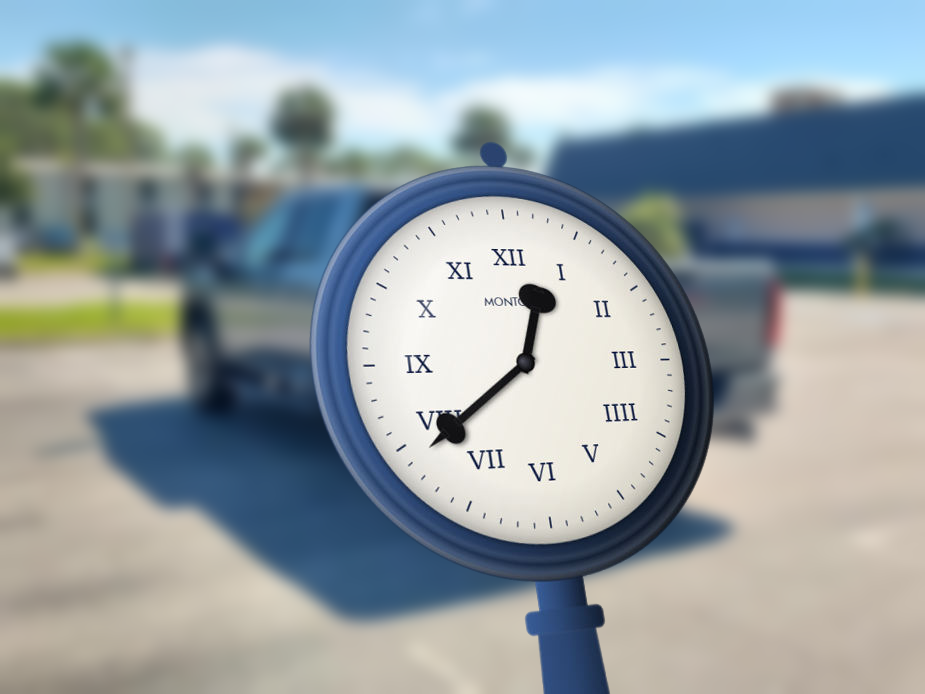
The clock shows h=12 m=39
